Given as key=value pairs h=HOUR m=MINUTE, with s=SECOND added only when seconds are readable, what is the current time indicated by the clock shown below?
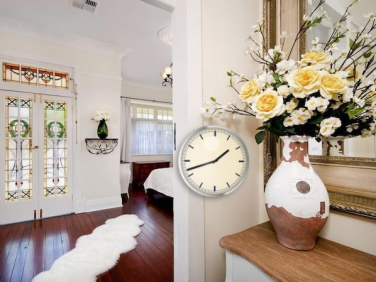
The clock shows h=1 m=42
